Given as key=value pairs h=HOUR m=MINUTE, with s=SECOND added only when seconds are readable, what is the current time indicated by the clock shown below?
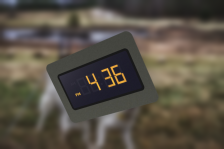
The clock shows h=4 m=36
